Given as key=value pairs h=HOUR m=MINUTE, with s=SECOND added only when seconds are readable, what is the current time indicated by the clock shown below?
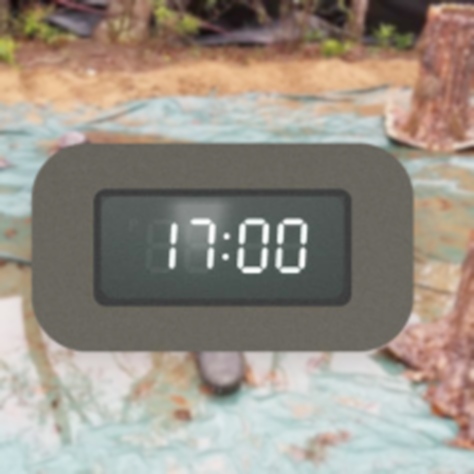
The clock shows h=17 m=0
